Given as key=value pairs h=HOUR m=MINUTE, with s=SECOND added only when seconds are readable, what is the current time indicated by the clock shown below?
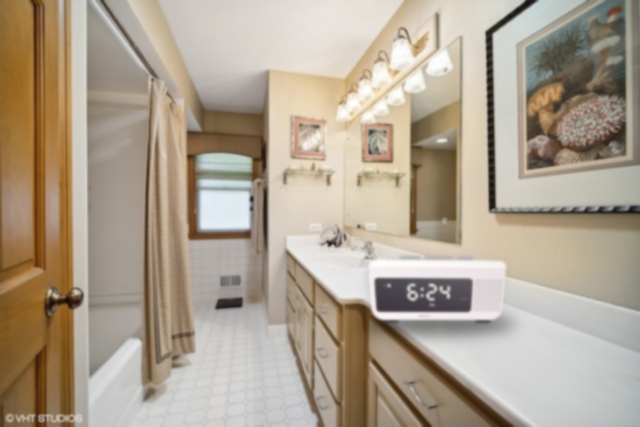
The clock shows h=6 m=24
